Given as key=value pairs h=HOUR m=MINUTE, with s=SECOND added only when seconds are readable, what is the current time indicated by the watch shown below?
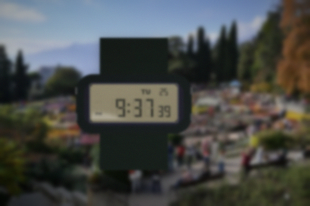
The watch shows h=9 m=37 s=39
